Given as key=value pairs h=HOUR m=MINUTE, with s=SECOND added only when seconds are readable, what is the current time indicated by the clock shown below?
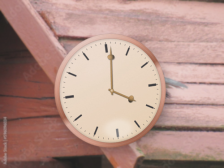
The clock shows h=4 m=1
